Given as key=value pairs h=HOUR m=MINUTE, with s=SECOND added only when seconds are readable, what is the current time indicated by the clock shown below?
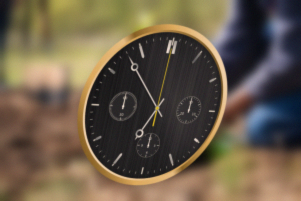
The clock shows h=6 m=53
